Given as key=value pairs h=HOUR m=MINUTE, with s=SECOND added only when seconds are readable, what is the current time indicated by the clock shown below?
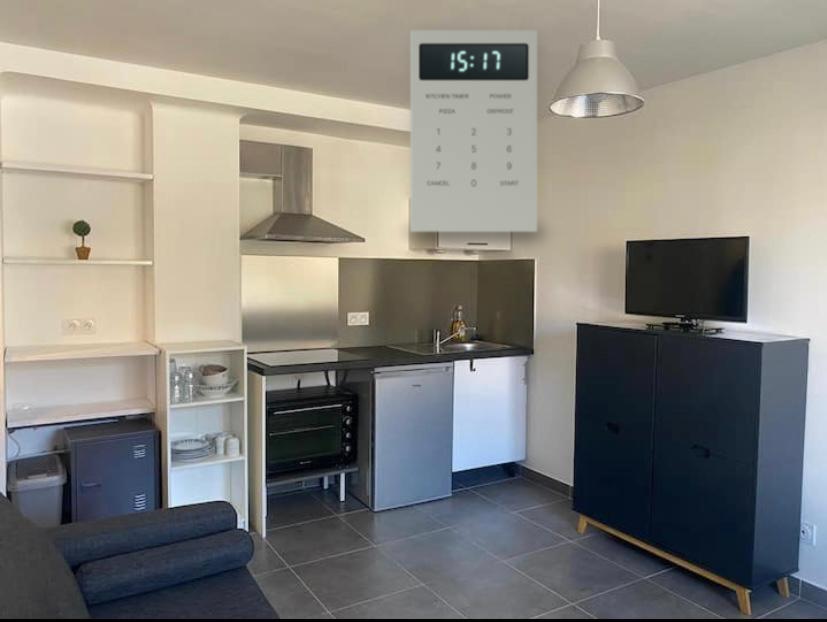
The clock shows h=15 m=17
